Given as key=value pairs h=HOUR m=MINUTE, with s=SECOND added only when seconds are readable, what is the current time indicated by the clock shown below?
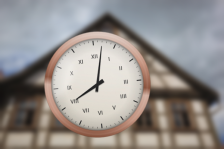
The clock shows h=8 m=2
